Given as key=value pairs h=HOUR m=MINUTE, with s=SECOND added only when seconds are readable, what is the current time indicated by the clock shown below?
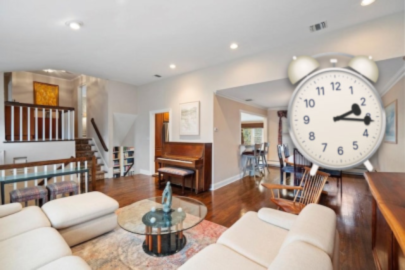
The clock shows h=2 m=16
